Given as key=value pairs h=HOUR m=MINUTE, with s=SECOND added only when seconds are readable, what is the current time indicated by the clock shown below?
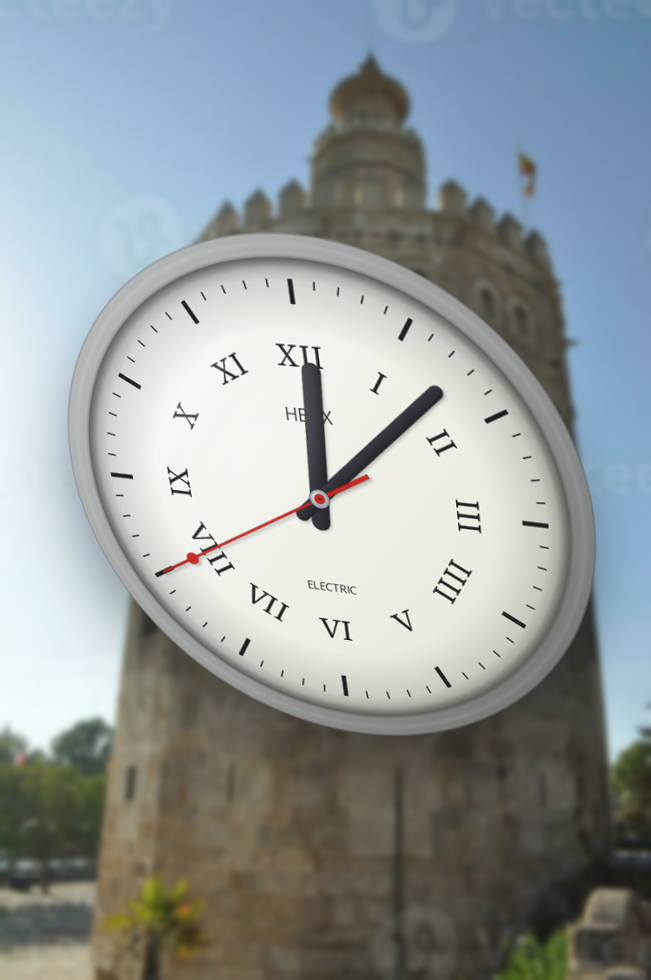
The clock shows h=12 m=7 s=40
